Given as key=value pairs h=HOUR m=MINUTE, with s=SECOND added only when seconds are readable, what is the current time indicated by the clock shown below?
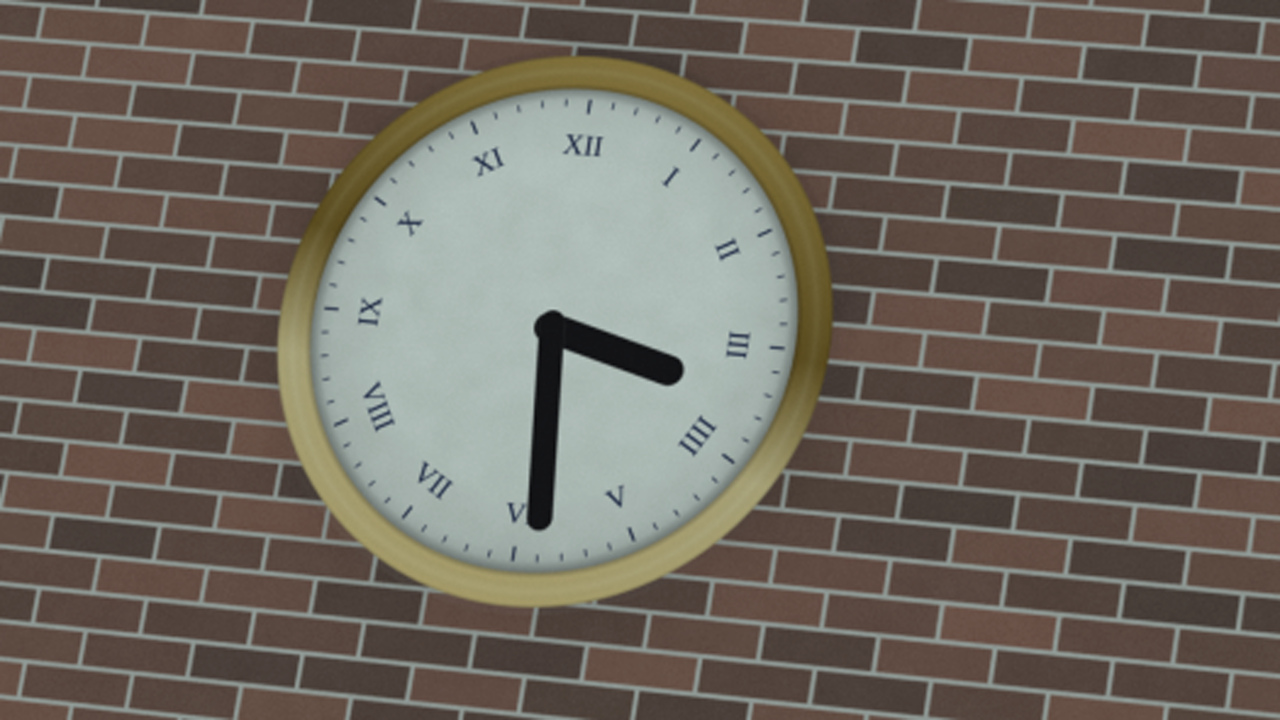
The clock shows h=3 m=29
